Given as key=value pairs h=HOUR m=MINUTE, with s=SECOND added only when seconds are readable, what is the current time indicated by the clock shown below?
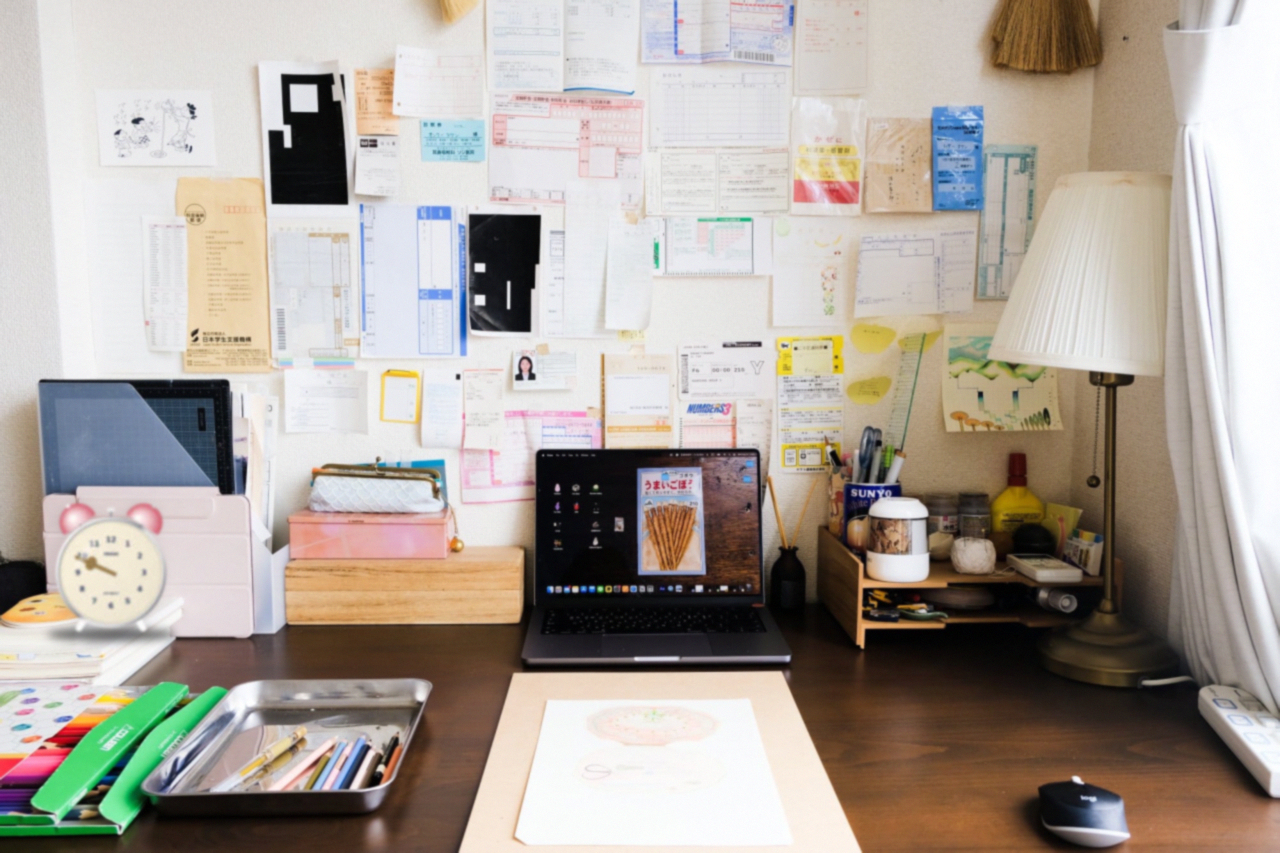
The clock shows h=9 m=49
